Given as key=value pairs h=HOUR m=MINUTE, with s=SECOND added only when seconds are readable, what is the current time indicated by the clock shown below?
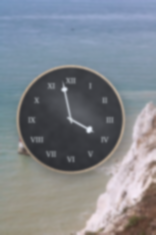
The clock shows h=3 m=58
